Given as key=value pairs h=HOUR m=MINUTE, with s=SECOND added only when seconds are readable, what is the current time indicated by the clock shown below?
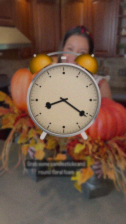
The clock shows h=8 m=21
